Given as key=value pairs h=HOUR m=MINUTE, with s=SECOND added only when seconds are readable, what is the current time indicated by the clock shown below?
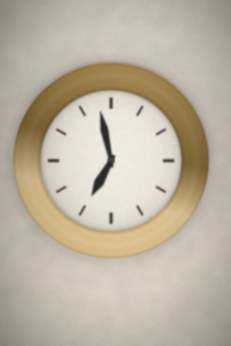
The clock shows h=6 m=58
